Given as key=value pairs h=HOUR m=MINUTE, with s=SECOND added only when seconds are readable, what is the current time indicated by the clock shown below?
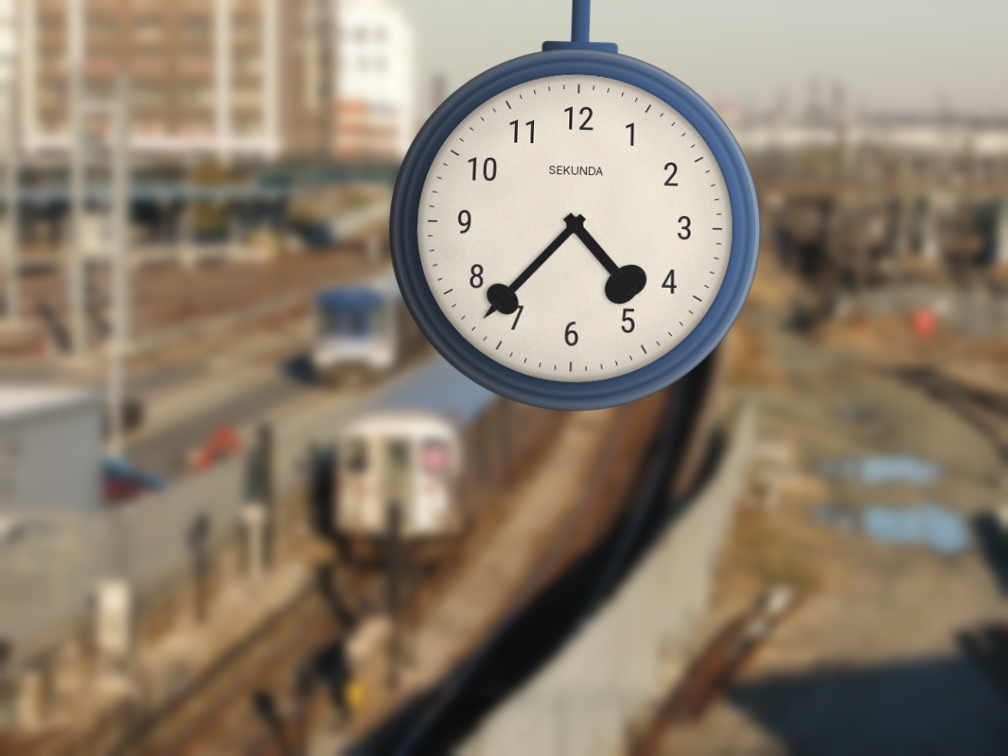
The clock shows h=4 m=37
